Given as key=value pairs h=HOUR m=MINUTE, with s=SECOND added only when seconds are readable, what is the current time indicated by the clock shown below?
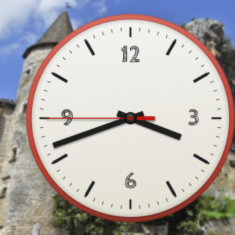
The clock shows h=3 m=41 s=45
